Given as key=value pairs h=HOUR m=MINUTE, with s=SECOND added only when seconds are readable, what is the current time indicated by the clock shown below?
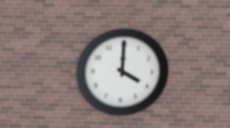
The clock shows h=4 m=0
